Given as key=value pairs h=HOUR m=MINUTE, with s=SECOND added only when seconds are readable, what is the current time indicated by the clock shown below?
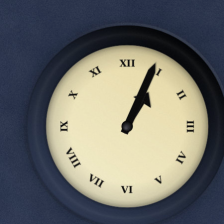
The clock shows h=1 m=4
